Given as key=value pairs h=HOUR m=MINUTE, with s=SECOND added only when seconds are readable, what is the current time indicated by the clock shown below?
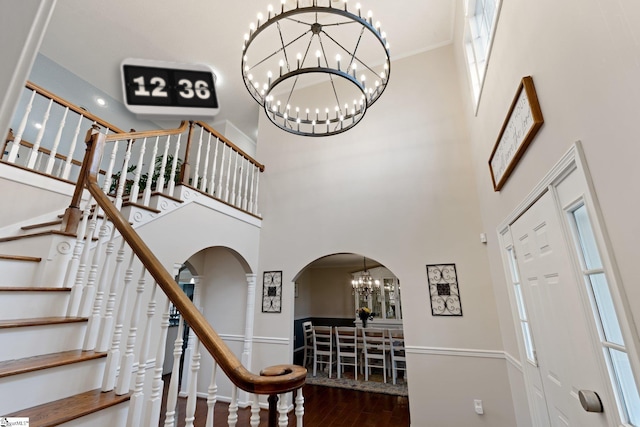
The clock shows h=12 m=36
